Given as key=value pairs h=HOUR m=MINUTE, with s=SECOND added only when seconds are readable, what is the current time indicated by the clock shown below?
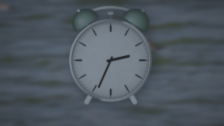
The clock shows h=2 m=34
